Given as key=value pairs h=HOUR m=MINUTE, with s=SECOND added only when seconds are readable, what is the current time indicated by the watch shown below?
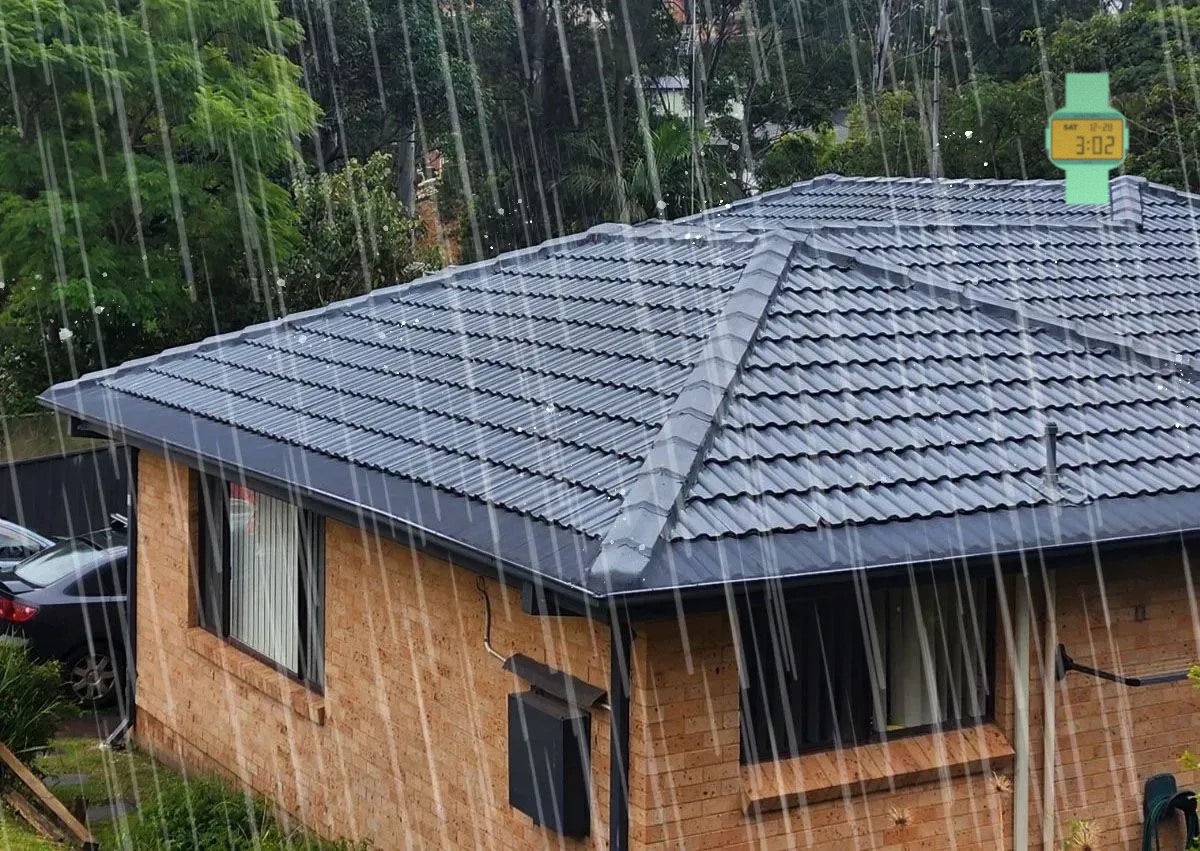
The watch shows h=3 m=2
